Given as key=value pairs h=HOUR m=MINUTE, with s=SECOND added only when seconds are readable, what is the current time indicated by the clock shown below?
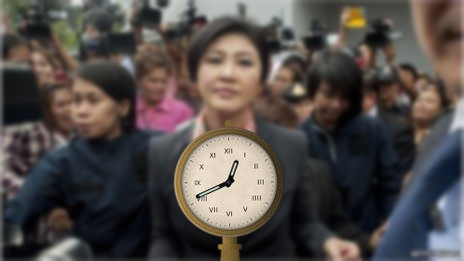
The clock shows h=12 m=41
